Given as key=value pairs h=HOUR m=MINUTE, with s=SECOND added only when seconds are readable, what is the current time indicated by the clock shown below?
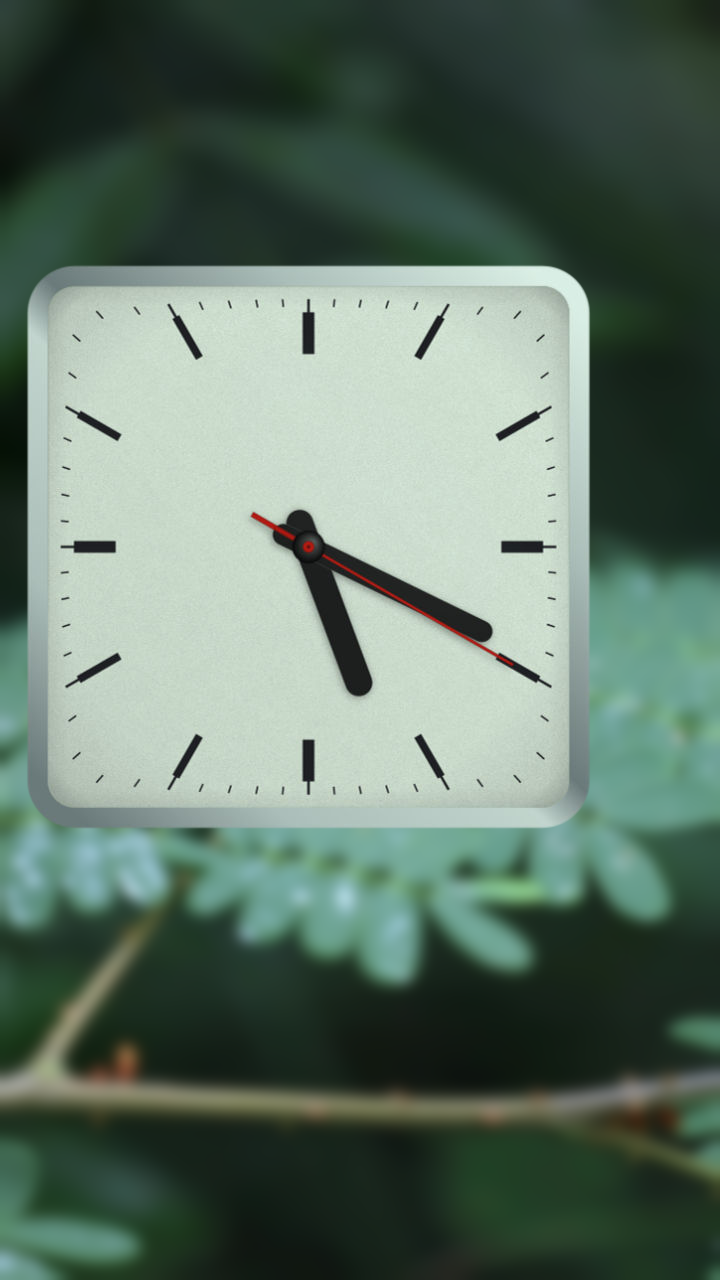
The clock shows h=5 m=19 s=20
